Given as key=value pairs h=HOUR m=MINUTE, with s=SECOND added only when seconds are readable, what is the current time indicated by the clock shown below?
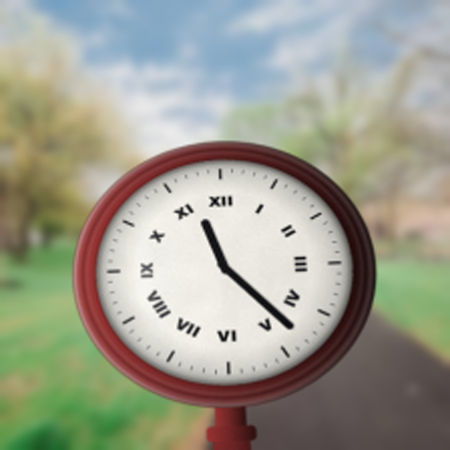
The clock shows h=11 m=23
